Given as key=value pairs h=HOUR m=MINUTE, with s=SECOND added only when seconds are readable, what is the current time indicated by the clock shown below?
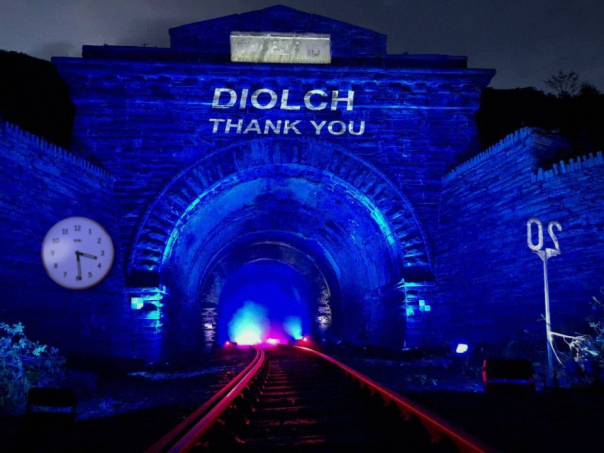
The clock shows h=3 m=29
